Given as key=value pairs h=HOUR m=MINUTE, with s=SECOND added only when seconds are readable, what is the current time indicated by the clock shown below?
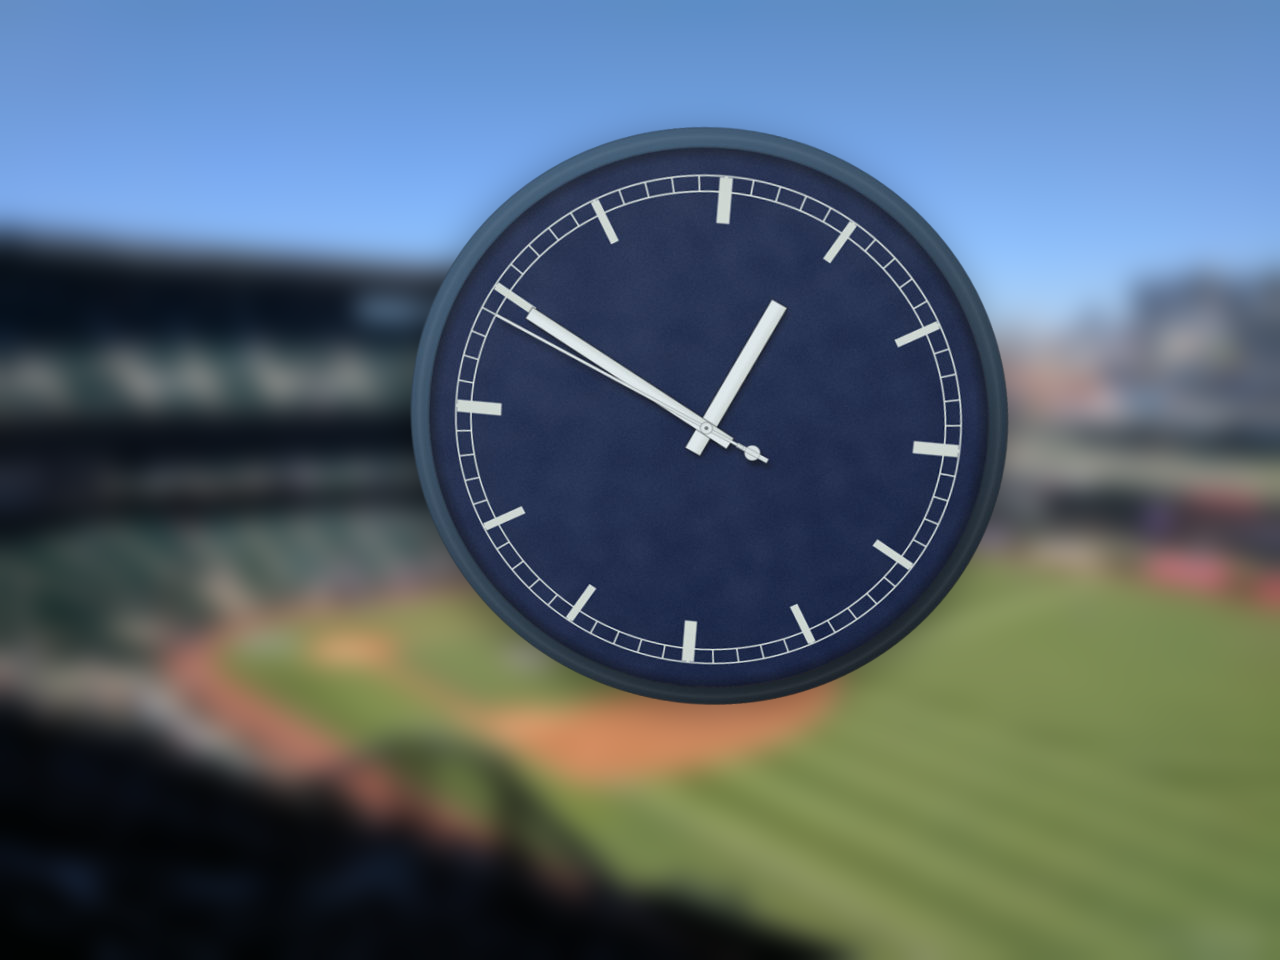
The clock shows h=12 m=49 s=49
